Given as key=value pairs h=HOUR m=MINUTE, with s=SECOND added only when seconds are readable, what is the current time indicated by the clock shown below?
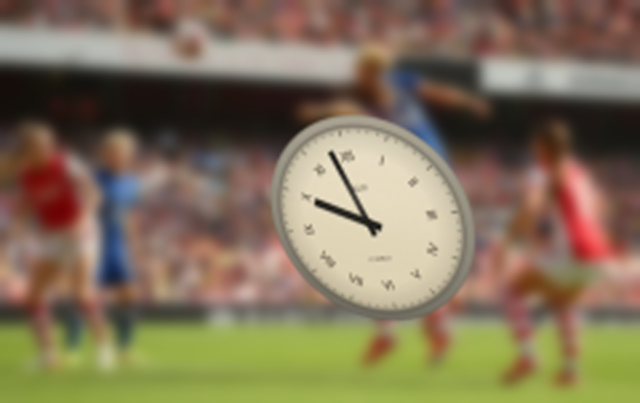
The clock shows h=9 m=58
